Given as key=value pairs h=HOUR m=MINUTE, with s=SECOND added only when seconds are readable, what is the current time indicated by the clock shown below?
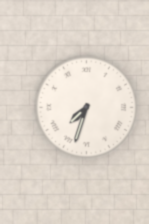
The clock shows h=7 m=33
